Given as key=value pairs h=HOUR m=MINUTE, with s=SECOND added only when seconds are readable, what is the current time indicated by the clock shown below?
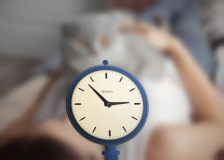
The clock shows h=2 m=53
